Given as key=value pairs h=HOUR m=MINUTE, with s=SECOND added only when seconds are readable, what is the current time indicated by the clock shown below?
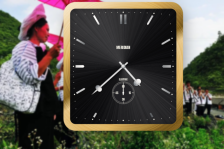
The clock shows h=4 m=38
